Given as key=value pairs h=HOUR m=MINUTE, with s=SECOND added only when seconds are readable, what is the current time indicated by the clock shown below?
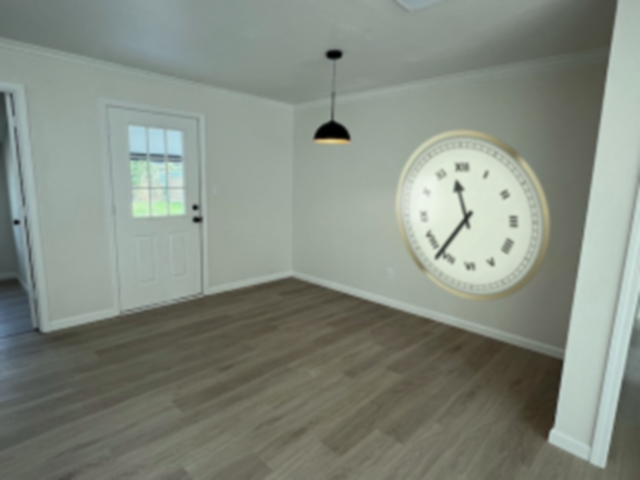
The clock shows h=11 m=37
